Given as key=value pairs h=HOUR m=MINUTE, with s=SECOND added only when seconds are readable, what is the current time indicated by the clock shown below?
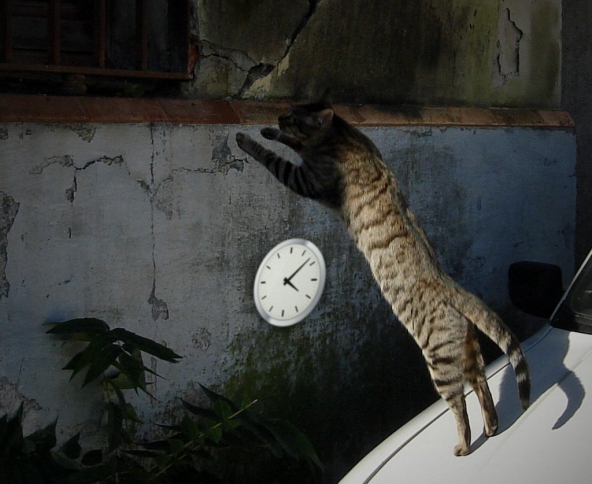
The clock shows h=4 m=8
